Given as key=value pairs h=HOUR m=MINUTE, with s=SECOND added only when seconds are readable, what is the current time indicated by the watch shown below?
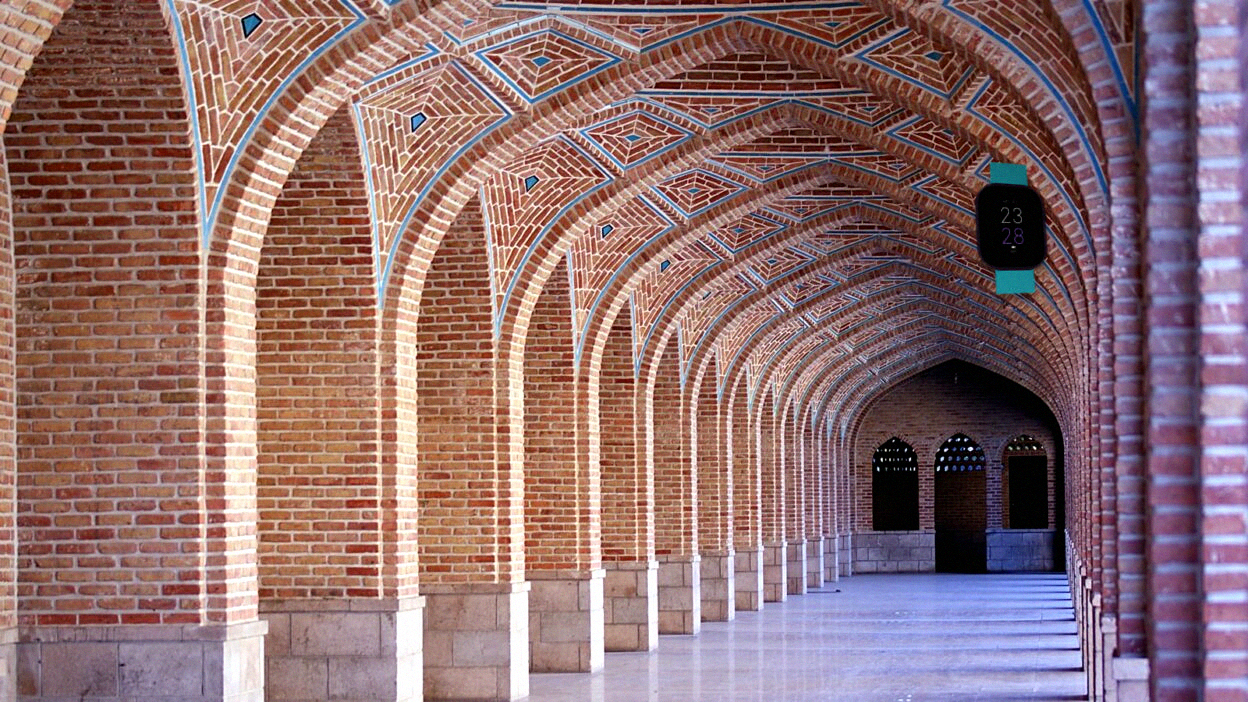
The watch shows h=23 m=28
